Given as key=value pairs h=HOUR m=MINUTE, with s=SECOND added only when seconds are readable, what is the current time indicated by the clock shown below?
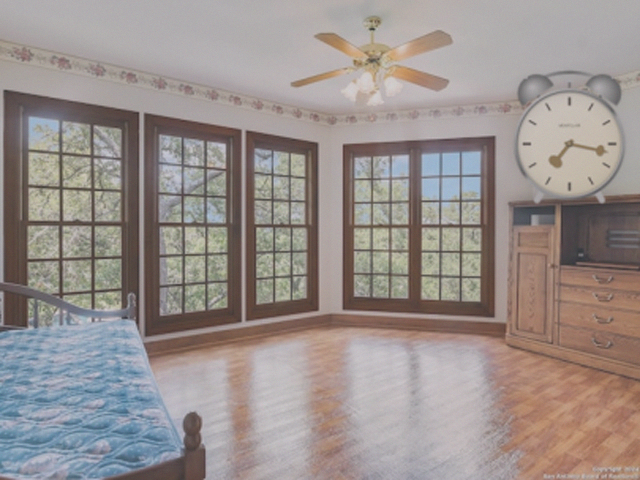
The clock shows h=7 m=17
